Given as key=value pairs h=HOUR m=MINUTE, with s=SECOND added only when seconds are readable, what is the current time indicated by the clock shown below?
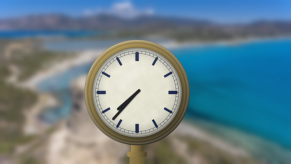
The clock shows h=7 m=37
